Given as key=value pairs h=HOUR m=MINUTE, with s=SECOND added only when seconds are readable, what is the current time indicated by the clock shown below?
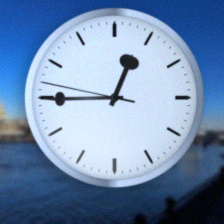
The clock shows h=12 m=44 s=47
